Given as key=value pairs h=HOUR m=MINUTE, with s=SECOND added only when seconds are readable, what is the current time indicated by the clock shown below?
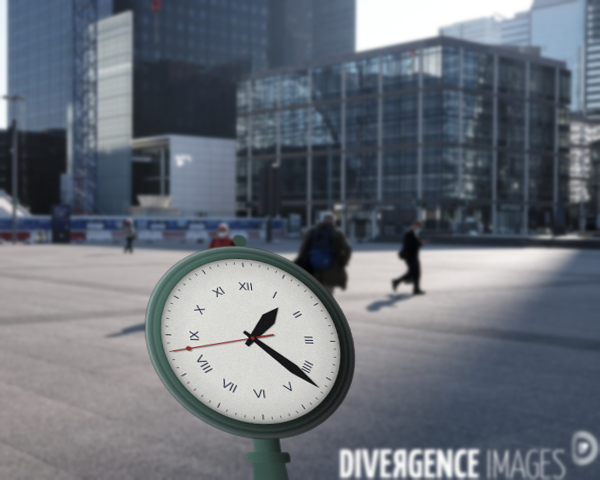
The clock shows h=1 m=21 s=43
